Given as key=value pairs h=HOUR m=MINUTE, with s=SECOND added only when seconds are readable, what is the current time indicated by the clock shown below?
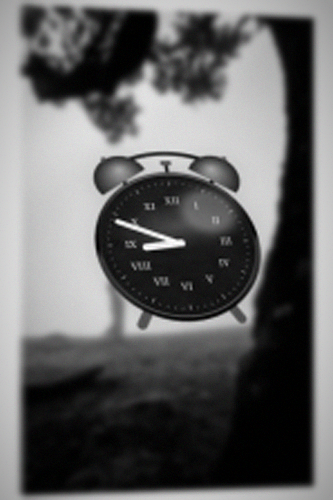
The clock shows h=8 m=49
